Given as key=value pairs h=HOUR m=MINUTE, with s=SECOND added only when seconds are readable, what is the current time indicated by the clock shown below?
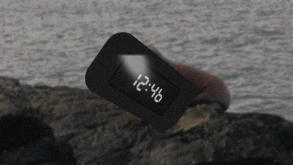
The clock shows h=12 m=46
